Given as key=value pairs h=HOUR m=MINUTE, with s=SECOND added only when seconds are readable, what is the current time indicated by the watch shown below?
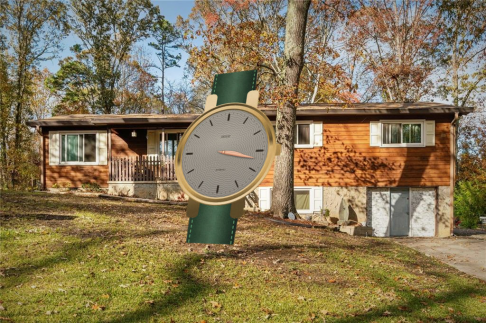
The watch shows h=3 m=17
